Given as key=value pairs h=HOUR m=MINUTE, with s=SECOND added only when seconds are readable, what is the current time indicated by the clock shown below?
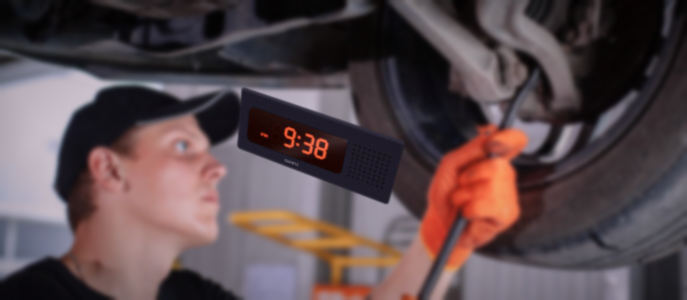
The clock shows h=9 m=38
